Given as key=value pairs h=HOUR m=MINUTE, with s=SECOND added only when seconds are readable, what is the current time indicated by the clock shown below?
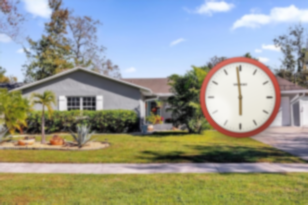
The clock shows h=5 m=59
